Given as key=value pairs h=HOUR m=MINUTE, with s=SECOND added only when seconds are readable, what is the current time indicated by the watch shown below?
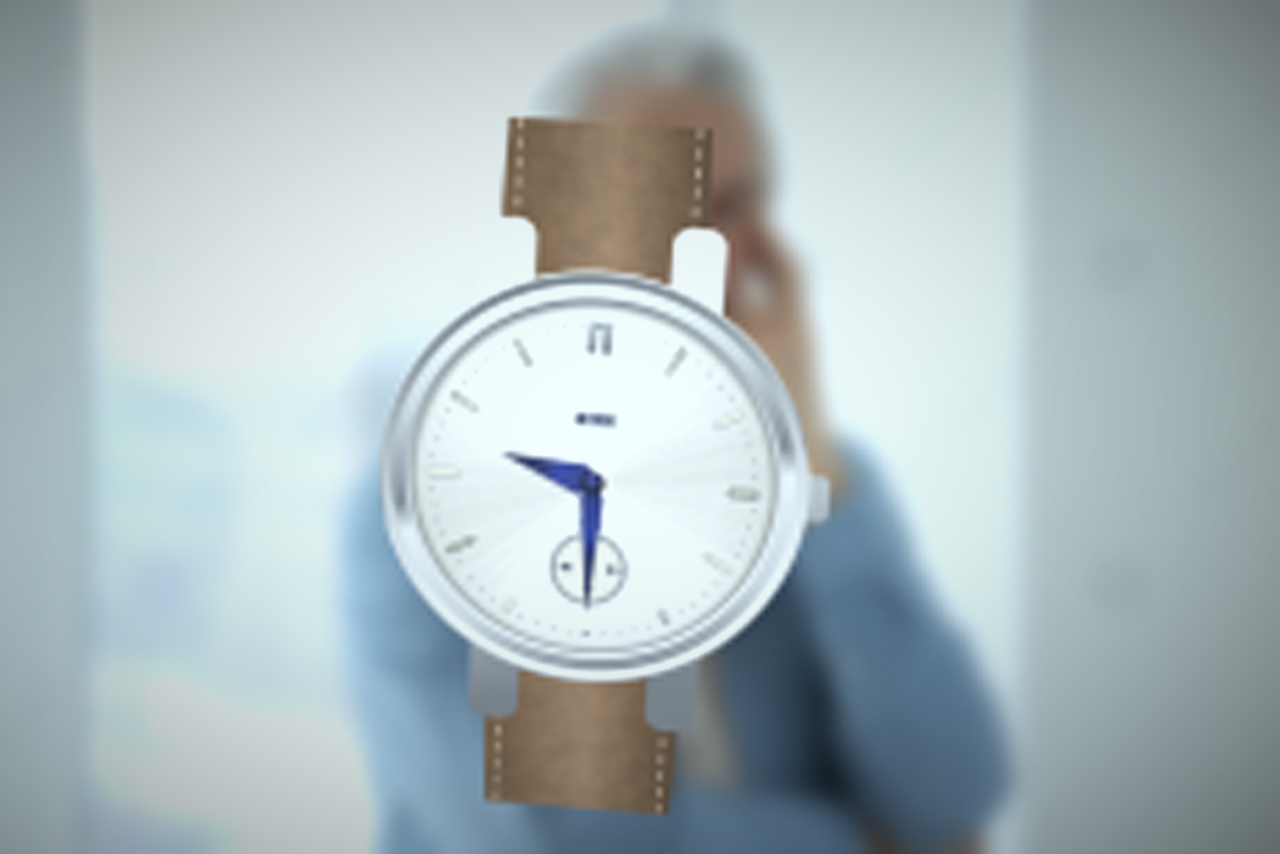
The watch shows h=9 m=30
